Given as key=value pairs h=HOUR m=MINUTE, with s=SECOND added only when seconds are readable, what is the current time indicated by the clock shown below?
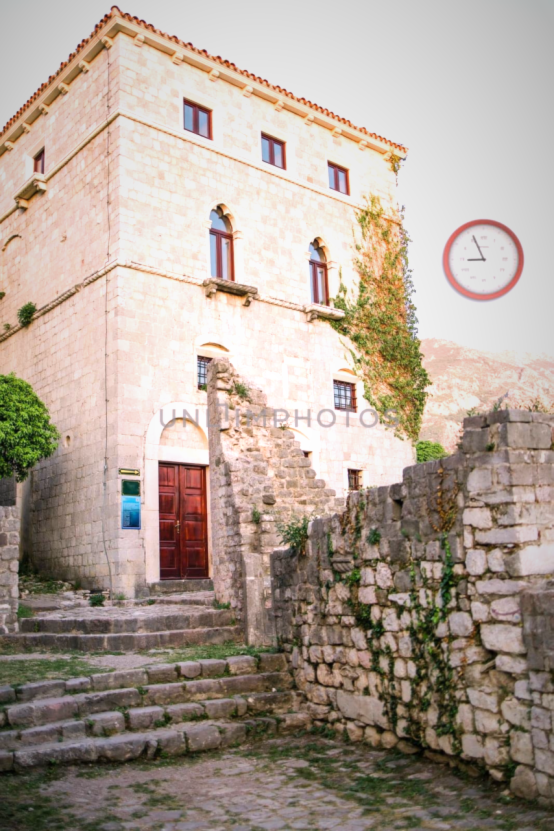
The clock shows h=8 m=56
